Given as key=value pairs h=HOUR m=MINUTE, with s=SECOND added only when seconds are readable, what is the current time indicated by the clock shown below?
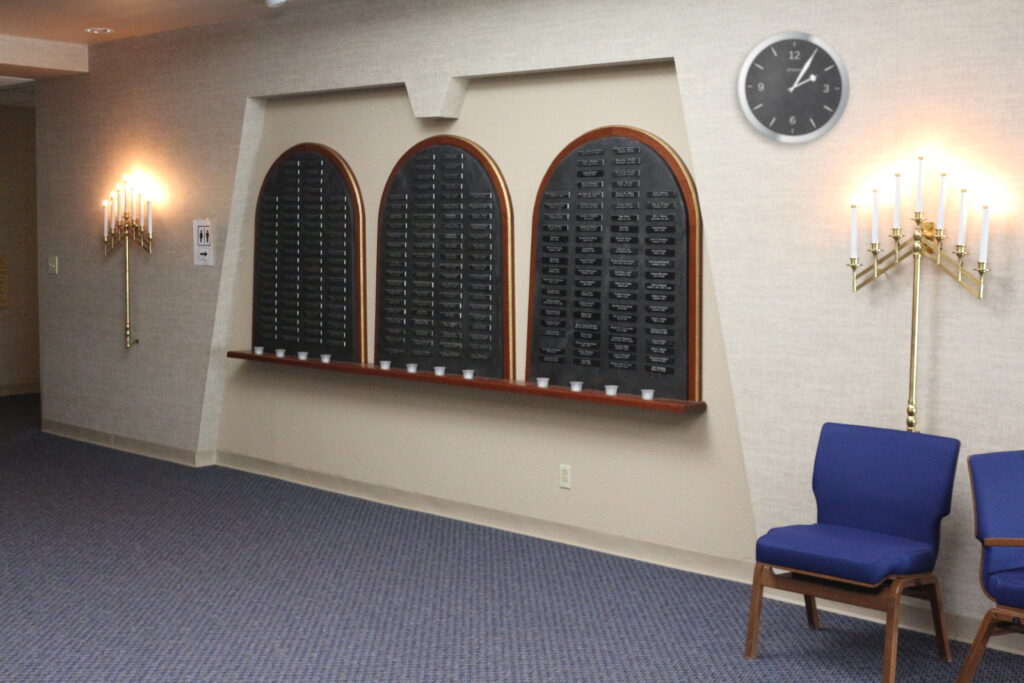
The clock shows h=2 m=5
